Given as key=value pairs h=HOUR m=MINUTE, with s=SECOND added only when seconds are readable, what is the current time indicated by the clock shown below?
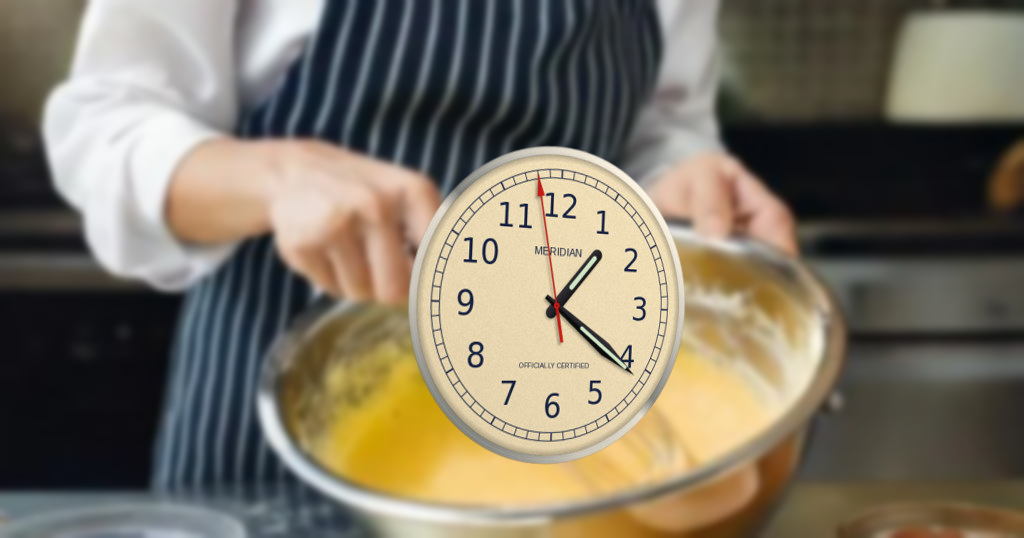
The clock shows h=1 m=20 s=58
